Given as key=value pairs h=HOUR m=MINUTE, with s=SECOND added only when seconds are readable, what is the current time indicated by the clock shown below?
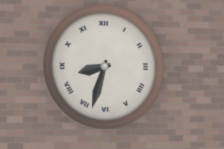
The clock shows h=8 m=33
